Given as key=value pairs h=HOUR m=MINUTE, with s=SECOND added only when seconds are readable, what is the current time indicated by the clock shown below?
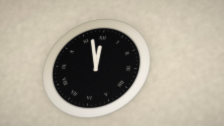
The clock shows h=11 m=57
